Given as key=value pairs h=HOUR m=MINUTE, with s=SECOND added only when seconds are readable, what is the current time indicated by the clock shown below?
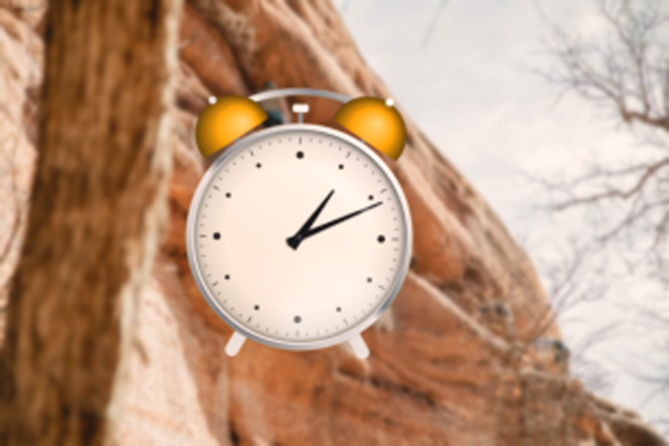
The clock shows h=1 m=11
